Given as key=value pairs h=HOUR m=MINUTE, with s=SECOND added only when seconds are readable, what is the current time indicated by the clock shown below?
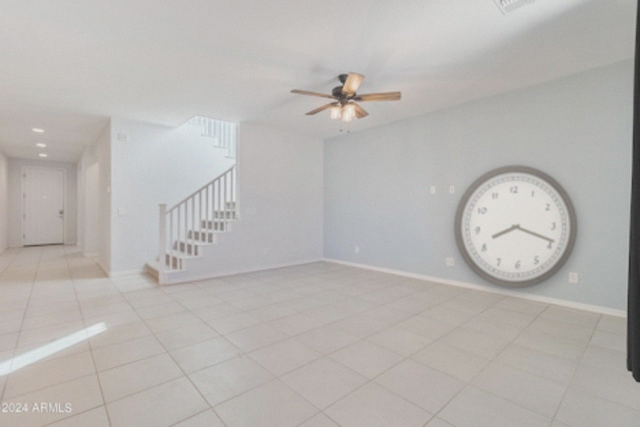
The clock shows h=8 m=19
